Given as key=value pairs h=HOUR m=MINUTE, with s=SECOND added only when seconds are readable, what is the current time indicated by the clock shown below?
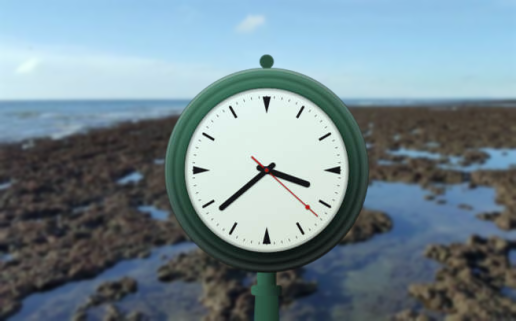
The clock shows h=3 m=38 s=22
